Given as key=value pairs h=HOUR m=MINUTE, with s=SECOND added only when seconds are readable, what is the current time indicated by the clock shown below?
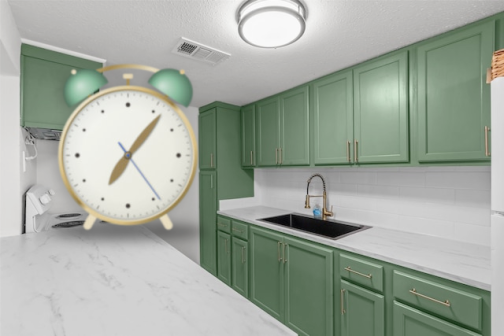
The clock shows h=7 m=6 s=24
